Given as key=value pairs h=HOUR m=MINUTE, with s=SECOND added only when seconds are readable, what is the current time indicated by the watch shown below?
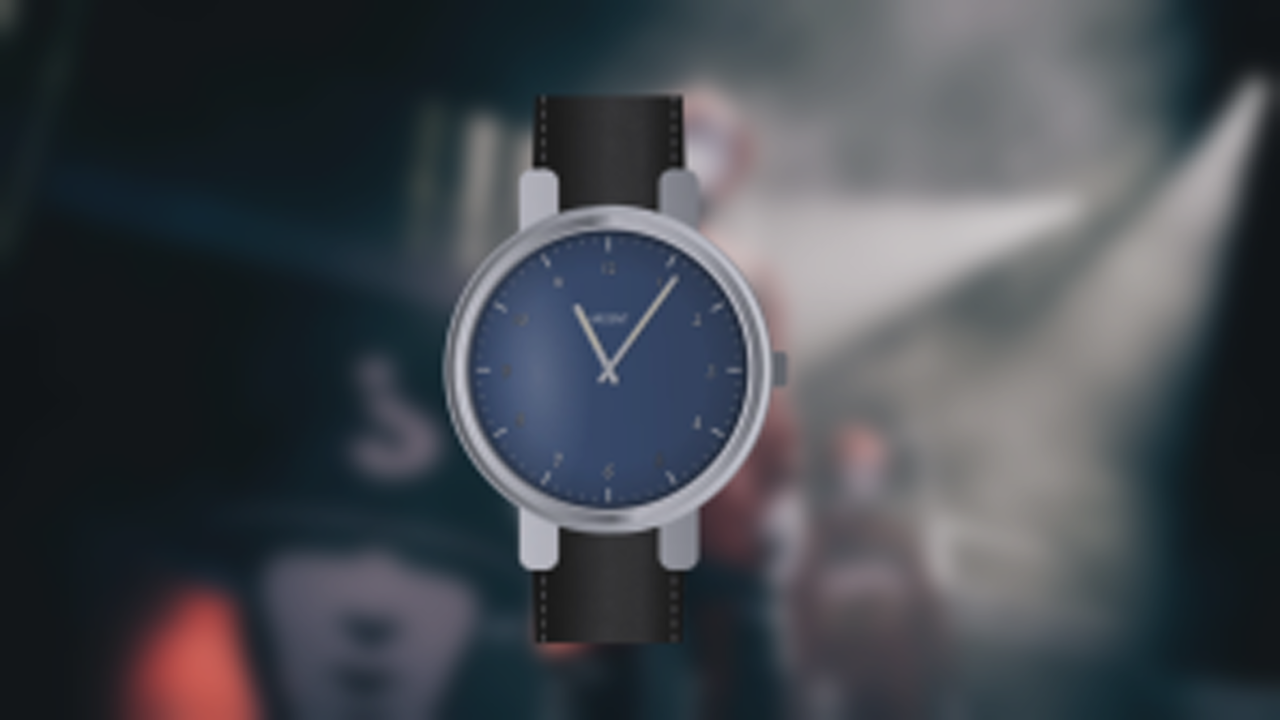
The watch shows h=11 m=6
